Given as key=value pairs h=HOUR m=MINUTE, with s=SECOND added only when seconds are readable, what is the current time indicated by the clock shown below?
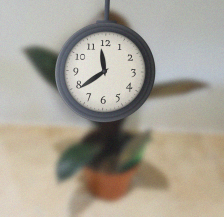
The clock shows h=11 m=39
